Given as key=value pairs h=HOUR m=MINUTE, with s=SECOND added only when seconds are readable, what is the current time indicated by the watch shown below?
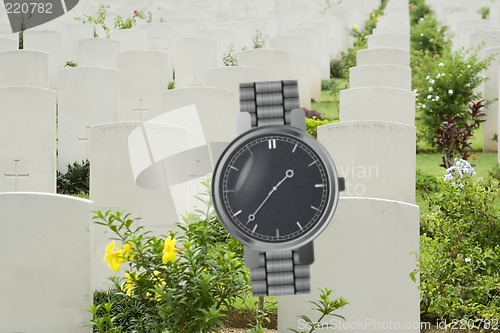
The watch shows h=1 m=37
